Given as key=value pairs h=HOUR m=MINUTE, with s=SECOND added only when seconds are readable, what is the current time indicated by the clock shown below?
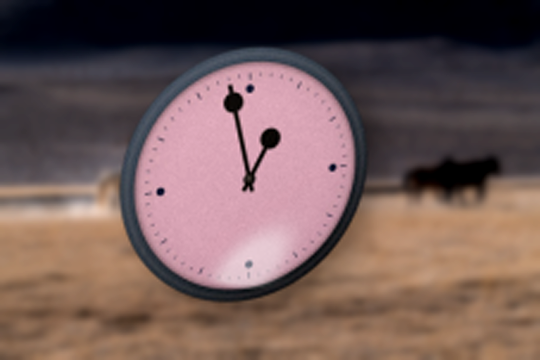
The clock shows h=12 m=58
